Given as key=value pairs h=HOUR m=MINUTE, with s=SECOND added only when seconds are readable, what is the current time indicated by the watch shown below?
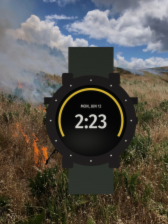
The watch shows h=2 m=23
